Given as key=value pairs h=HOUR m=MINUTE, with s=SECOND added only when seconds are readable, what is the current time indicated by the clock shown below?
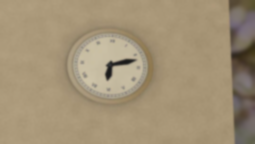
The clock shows h=6 m=12
